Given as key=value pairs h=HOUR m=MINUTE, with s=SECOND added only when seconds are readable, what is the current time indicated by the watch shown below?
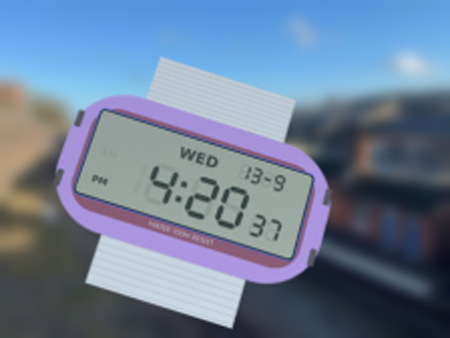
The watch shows h=4 m=20 s=37
